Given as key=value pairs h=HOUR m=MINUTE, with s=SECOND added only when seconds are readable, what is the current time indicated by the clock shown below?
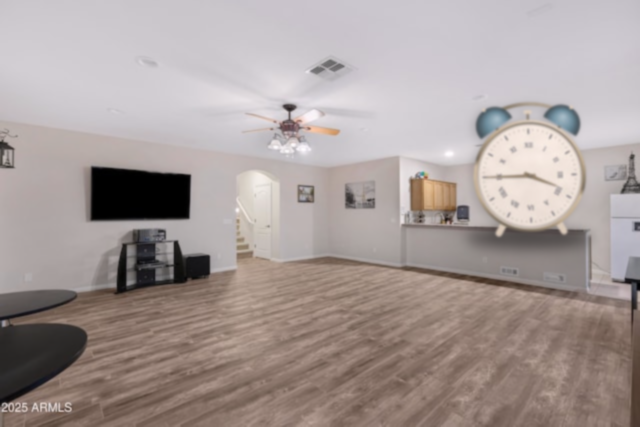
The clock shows h=3 m=45
